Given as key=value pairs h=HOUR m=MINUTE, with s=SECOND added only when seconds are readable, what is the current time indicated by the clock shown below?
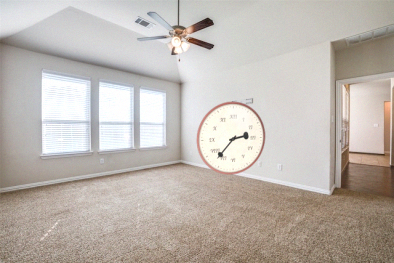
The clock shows h=2 m=37
